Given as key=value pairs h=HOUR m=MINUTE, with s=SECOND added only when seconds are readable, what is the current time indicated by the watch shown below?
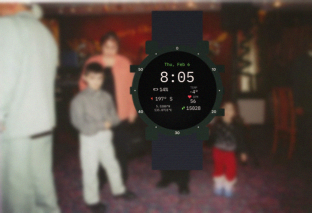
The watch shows h=8 m=5
